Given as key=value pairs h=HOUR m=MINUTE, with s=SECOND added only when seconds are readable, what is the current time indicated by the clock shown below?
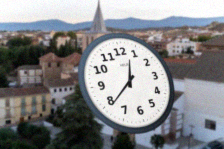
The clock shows h=12 m=39
